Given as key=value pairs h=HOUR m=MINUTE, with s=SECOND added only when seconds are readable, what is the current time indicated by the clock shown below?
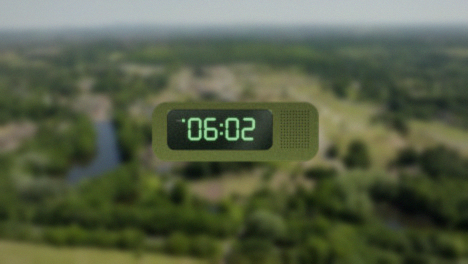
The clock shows h=6 m=2
